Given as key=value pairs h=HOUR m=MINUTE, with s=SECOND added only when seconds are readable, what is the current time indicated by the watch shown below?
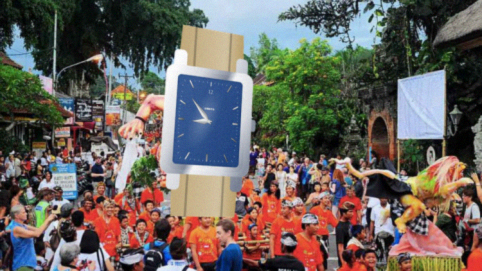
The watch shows h=8 m=53
